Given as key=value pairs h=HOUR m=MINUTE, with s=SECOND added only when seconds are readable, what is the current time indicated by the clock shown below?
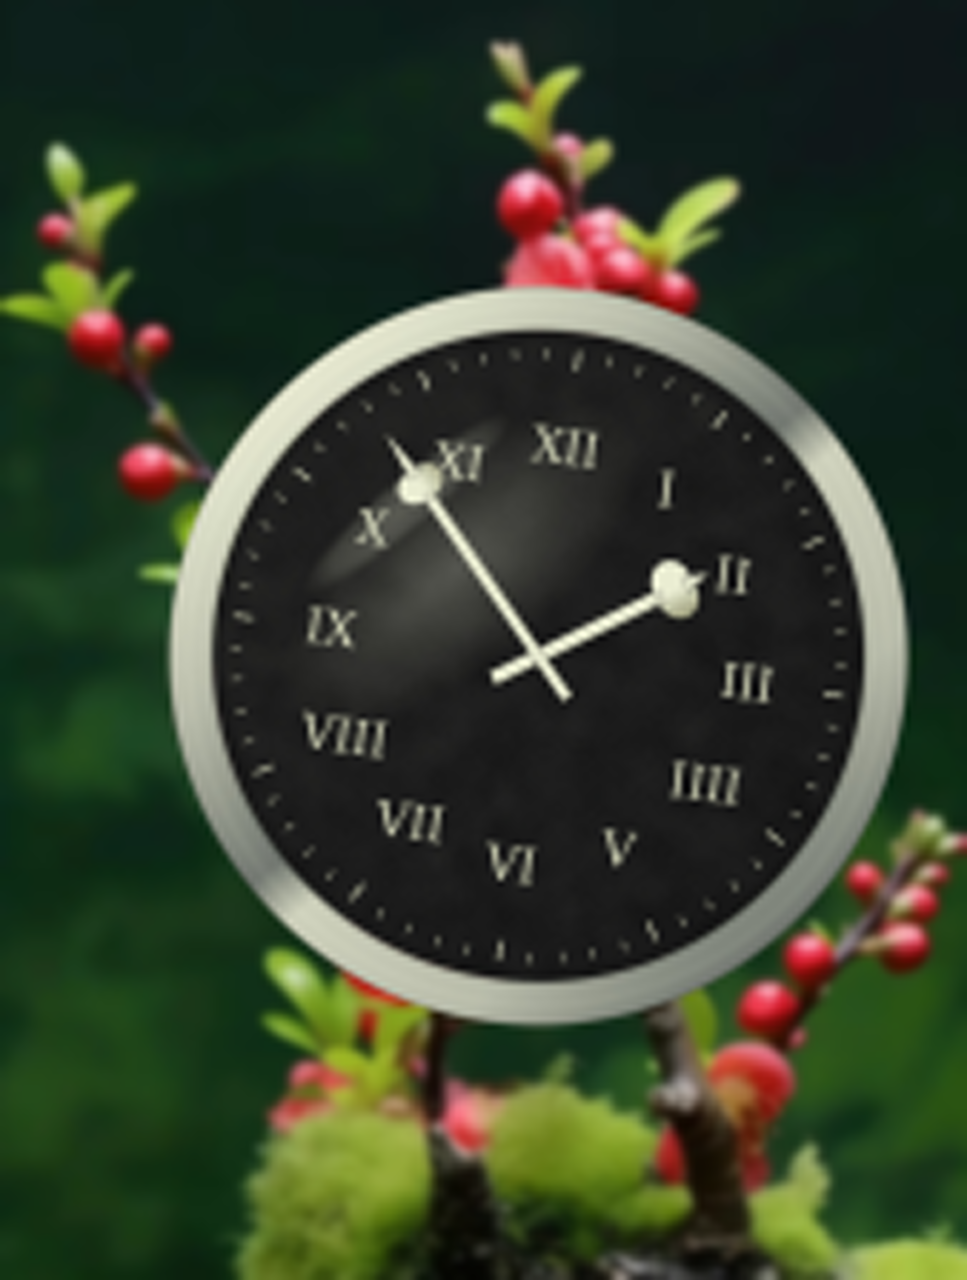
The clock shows h=1 m=53
